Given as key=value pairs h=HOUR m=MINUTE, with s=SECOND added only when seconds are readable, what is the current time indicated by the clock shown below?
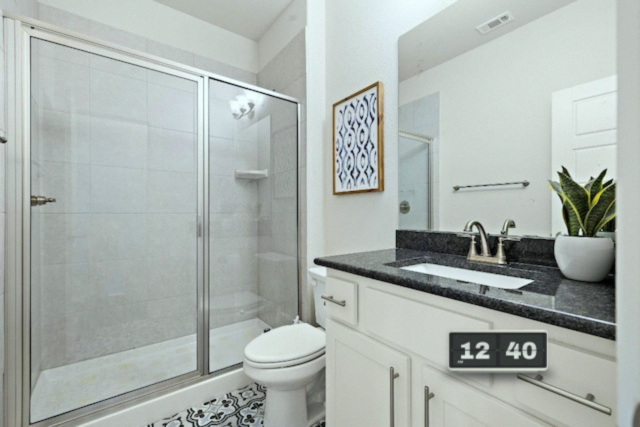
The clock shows h=12 m=40
